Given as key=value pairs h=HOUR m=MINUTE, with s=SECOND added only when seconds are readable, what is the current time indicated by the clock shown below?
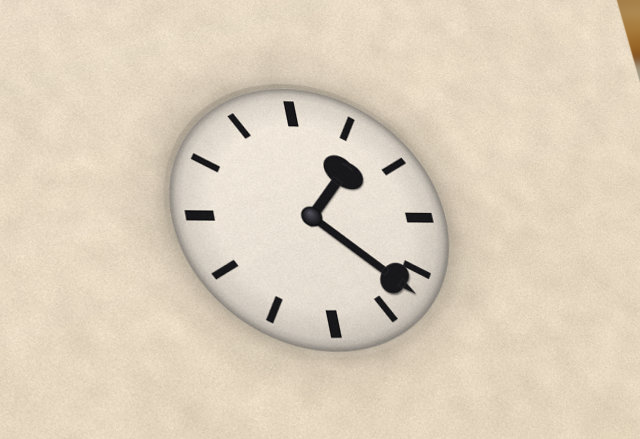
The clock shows h=1 m=22
